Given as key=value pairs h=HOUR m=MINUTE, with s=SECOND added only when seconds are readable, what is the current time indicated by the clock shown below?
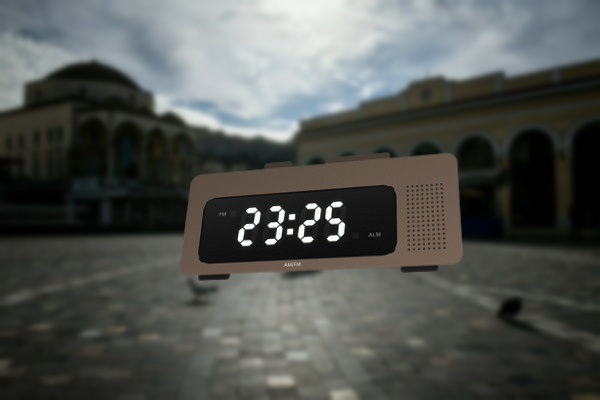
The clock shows h=23 m=25
